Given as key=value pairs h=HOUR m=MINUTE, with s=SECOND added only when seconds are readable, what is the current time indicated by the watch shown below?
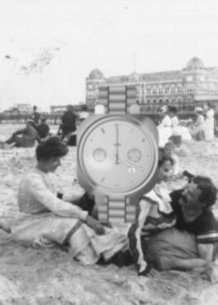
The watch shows h=4 m=19
